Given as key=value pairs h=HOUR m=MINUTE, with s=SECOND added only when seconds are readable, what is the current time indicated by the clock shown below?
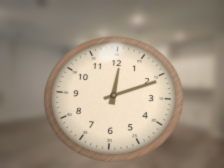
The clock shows h=12 m=11
